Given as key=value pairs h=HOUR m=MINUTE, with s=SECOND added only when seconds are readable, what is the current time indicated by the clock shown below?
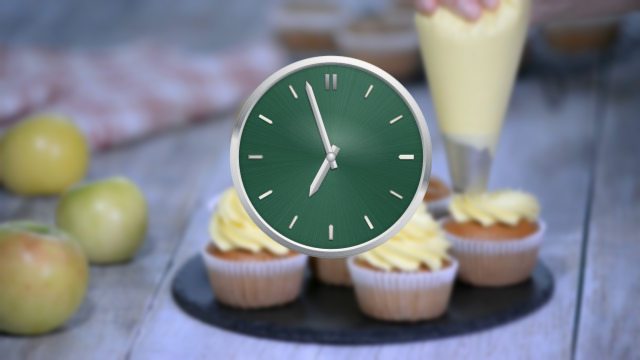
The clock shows h=6 m=57
